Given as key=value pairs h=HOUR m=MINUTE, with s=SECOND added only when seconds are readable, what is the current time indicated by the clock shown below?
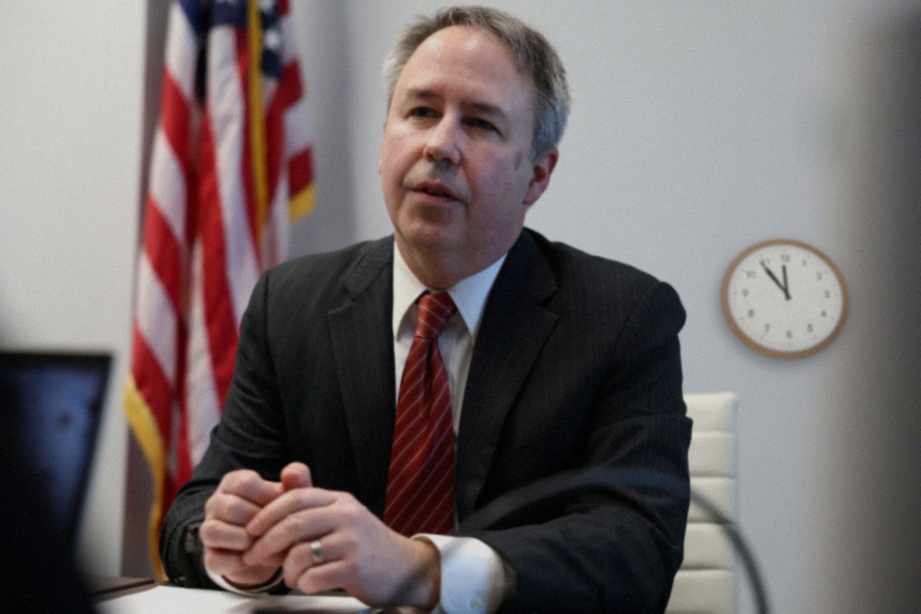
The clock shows h=11 m=54
